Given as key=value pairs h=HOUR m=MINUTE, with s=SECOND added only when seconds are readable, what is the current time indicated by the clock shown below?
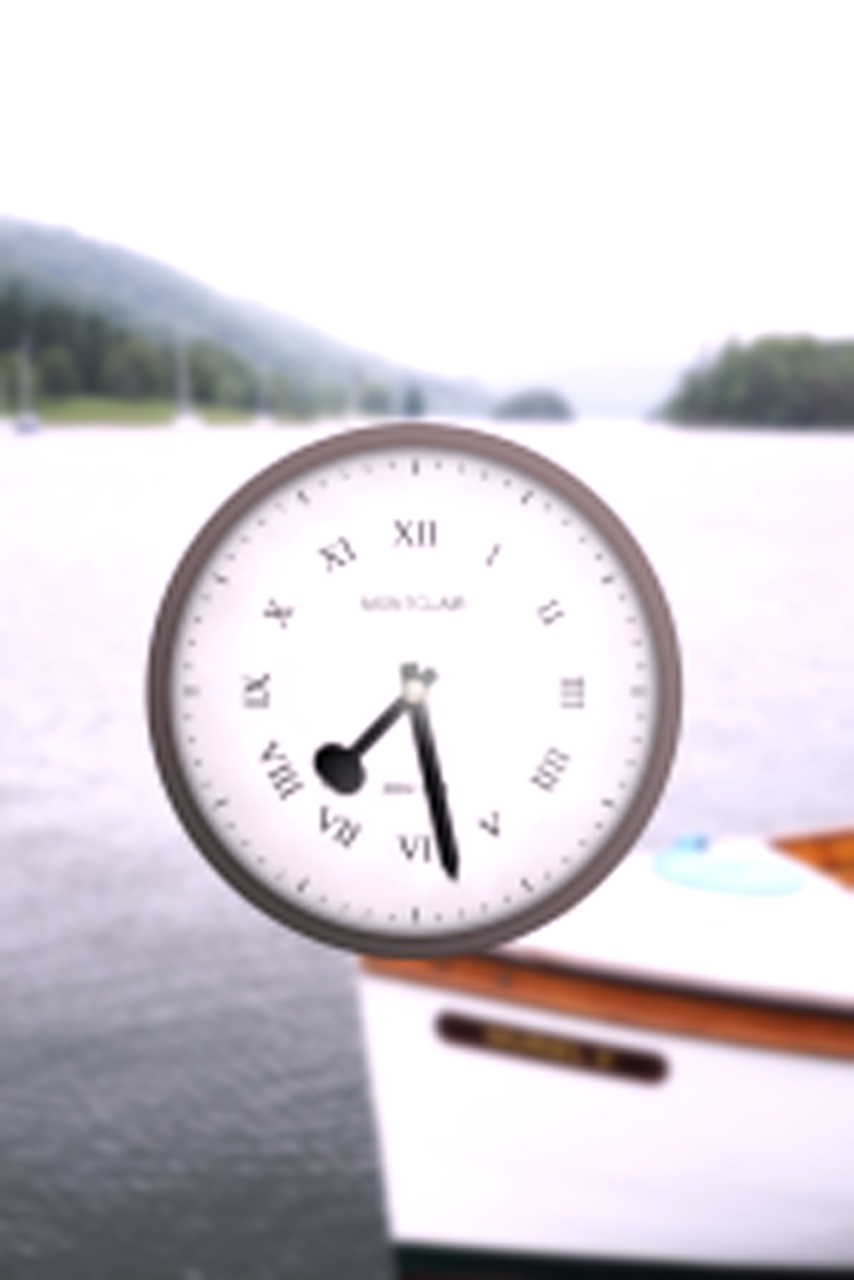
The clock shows h=7 m=28
